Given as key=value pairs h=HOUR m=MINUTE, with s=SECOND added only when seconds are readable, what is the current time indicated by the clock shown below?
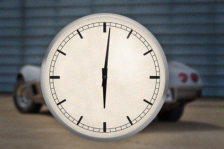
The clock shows h=6 m=1
